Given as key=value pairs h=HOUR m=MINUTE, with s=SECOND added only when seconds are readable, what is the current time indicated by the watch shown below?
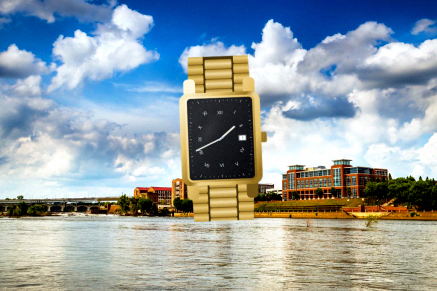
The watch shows h=1 m=41
